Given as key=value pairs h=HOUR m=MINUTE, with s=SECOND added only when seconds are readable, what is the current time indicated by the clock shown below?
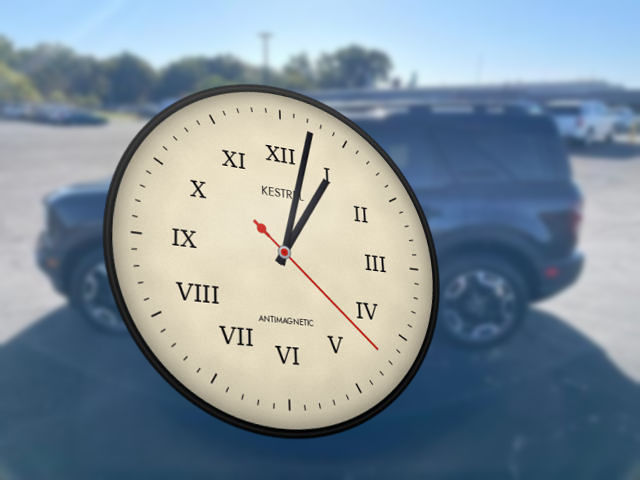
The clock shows h=1 m=2 s=22
